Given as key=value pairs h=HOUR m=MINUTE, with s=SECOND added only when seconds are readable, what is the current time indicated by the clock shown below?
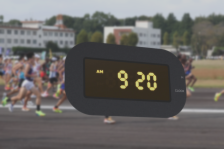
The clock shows h=9 m=20
